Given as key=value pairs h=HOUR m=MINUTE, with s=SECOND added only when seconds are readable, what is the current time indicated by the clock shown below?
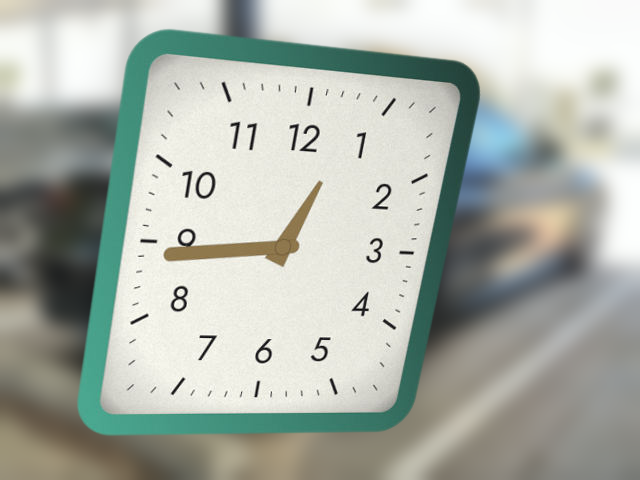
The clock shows h=12 m=44
